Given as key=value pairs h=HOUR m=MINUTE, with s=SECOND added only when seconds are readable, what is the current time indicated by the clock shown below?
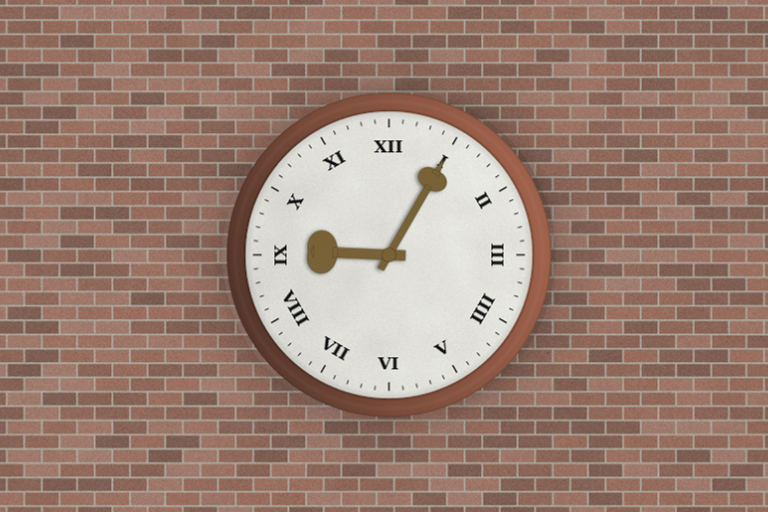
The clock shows h=9 m=5
